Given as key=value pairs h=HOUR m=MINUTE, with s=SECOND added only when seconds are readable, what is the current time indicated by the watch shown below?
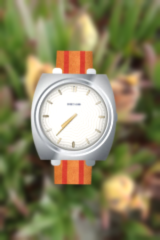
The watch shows h=7 m=37
